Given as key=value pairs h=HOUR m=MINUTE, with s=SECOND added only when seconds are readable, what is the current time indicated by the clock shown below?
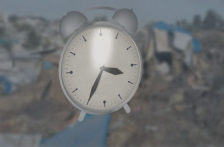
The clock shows h=3 m=35
